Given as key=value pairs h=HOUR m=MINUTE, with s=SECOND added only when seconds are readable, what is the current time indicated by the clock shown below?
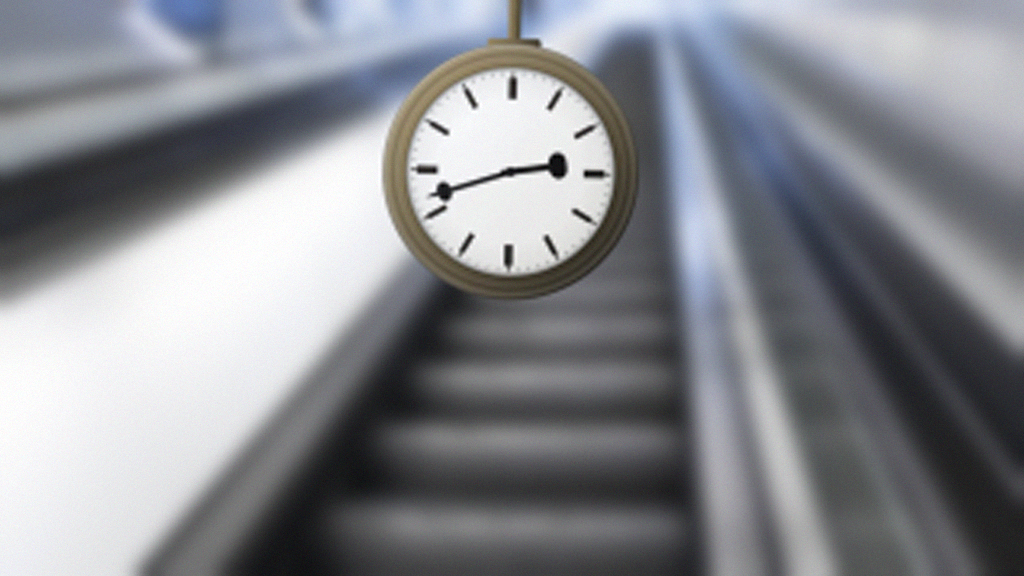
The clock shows h=2 m=42
